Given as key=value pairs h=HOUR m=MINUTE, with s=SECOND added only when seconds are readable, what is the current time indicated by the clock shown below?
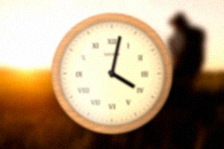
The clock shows h=4 m=2
